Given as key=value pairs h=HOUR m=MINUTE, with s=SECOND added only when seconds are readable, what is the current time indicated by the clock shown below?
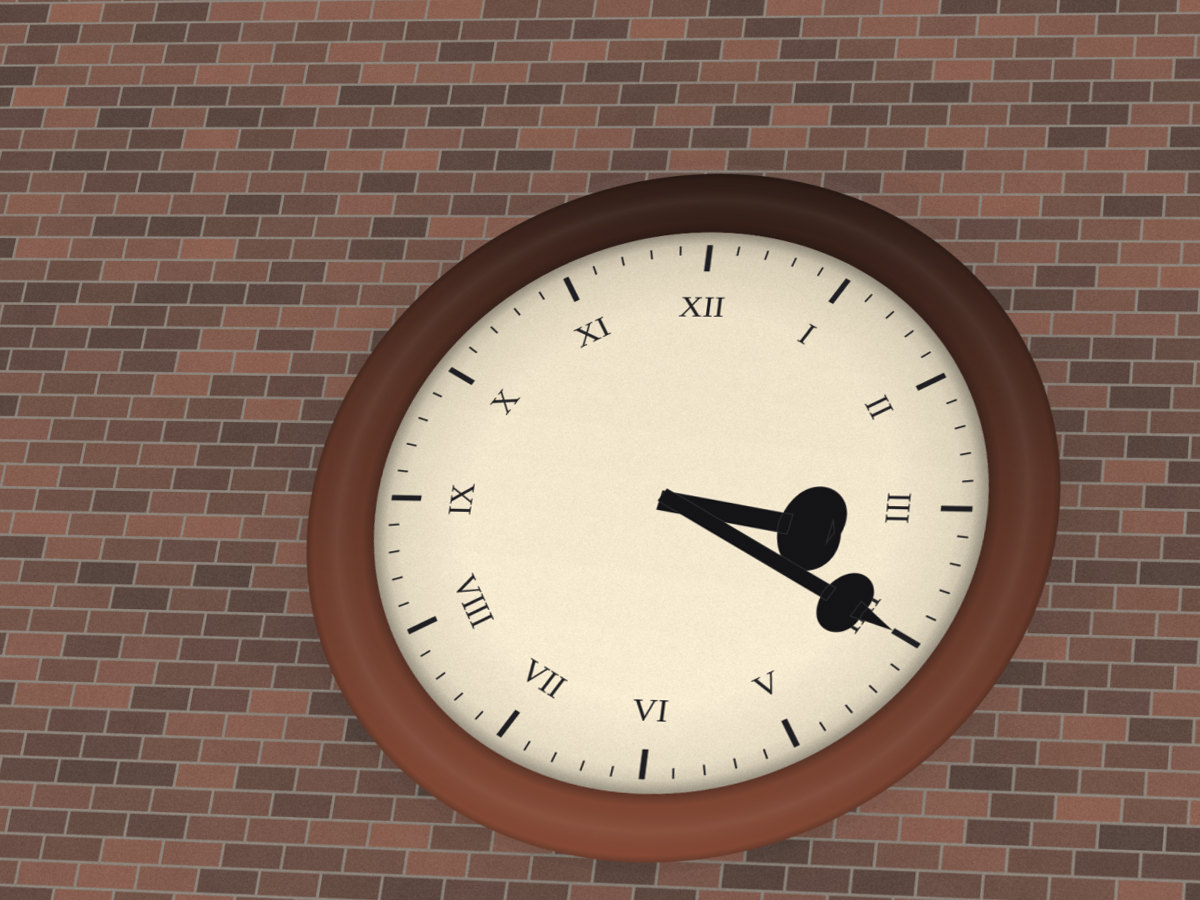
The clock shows h=3 m=20
